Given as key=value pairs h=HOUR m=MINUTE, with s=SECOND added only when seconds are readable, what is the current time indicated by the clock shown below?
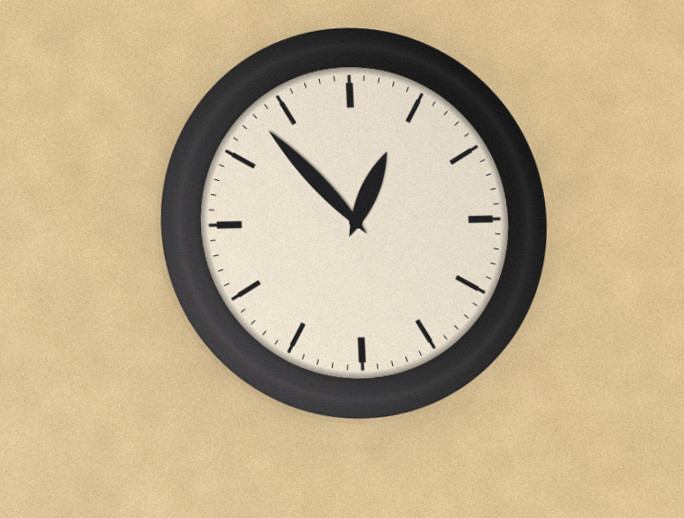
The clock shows h=12 m=53
